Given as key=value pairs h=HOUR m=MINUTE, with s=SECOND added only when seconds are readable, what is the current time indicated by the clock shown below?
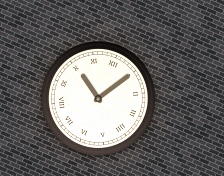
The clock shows h=10 m=5
